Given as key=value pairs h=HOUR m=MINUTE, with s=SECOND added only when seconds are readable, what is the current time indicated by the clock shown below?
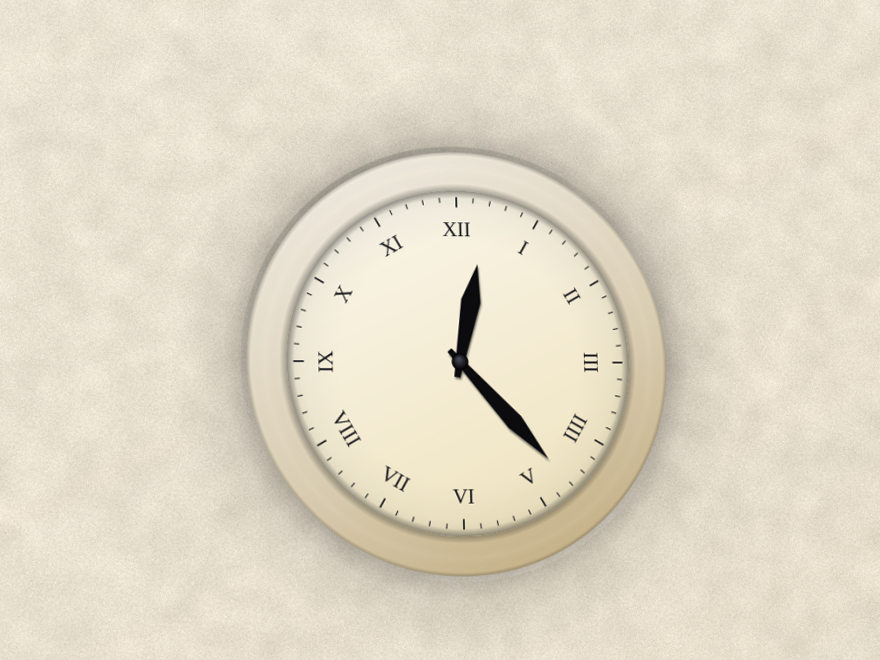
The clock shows h=12 m=23
